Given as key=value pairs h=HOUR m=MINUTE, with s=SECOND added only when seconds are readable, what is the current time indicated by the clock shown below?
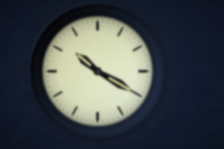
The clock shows h=10 m=20
